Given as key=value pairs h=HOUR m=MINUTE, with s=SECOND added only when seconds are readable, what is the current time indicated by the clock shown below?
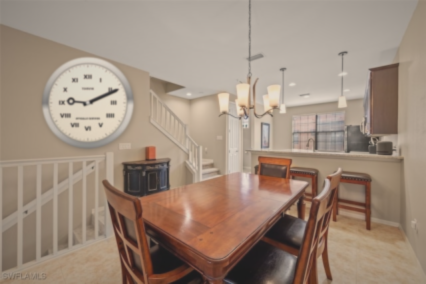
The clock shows h=9 m=11
